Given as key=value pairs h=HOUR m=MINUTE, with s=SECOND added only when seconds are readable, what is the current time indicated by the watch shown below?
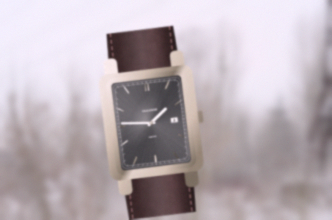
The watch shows h=1 m=46
